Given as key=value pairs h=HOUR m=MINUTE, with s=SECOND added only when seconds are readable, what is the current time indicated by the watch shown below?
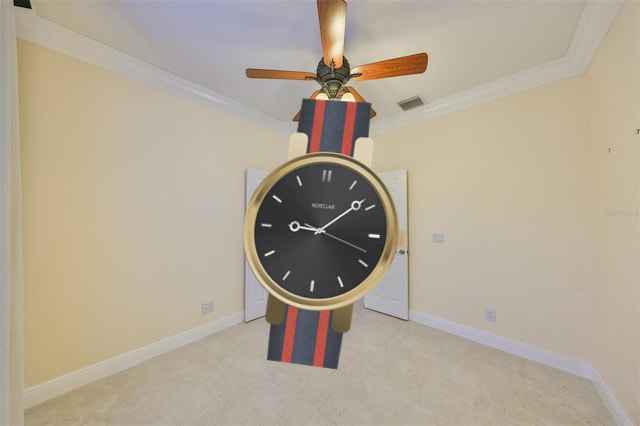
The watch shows h=9 m=8 s=18
